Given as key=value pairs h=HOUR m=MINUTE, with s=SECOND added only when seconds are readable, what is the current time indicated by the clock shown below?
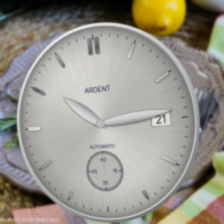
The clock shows h=10 m=14
